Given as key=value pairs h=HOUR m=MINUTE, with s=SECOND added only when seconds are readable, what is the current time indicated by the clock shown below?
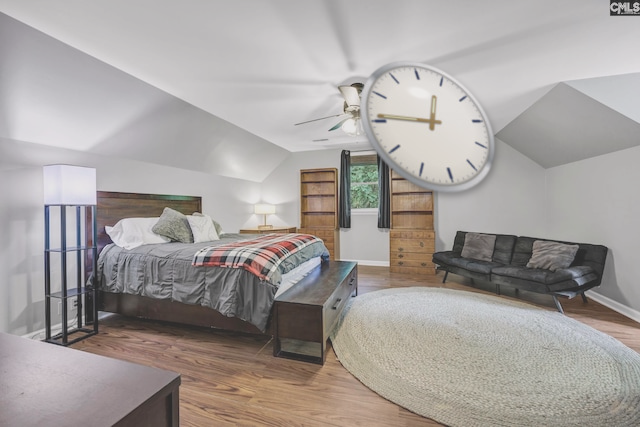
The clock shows h=12 m=46
